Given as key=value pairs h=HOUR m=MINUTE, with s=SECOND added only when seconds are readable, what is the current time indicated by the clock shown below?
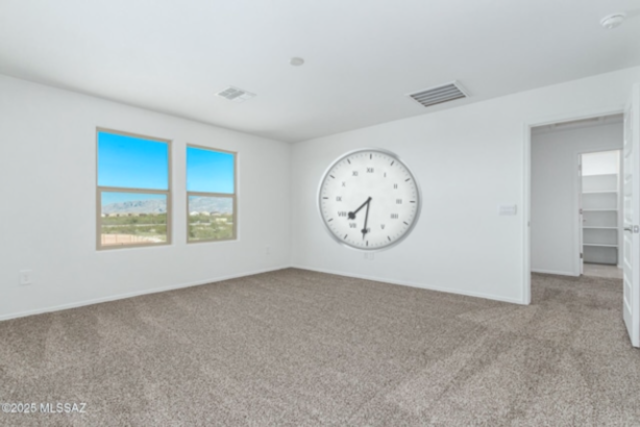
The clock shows h=7 m=31
